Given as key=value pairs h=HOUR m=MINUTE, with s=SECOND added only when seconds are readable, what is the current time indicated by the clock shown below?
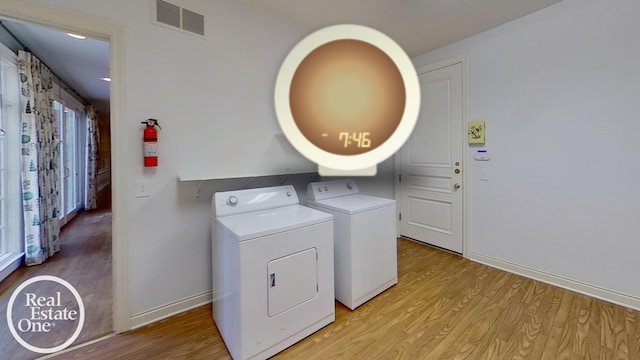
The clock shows h=7 m=46
